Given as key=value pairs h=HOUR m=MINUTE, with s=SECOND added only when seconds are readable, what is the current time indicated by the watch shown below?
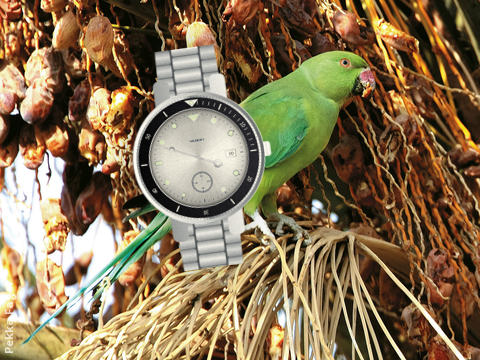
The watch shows h=3 m=49
